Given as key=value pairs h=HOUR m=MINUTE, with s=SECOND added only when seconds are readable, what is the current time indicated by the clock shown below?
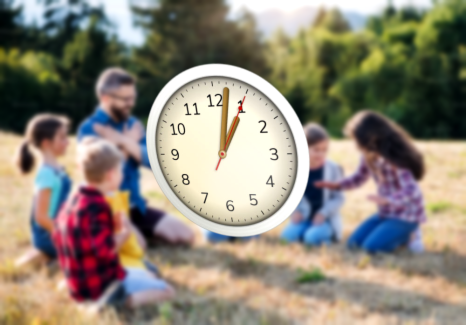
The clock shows h=1 m=2 s=5
